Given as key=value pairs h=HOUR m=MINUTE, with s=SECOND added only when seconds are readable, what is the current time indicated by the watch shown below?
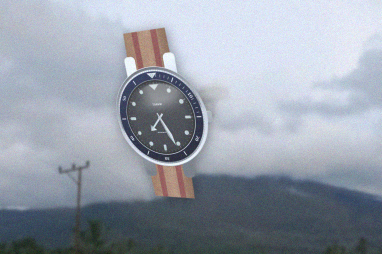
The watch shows h=7 m=26
